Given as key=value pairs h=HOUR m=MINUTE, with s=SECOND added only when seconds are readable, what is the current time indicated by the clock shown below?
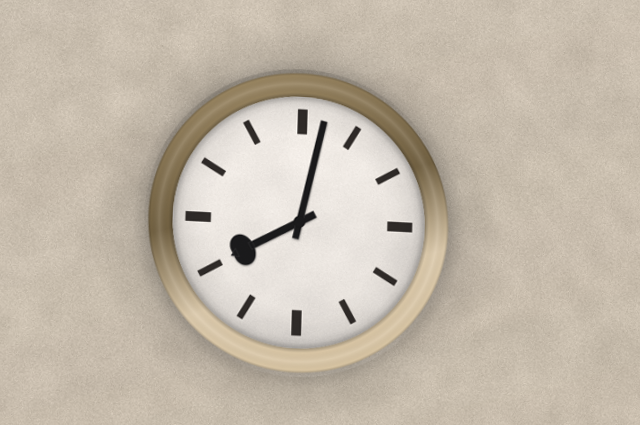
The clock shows h=8 m=2
